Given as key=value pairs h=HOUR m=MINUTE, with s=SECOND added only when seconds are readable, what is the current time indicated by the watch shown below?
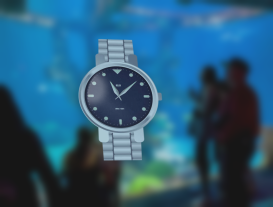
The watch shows h=11 m=8
